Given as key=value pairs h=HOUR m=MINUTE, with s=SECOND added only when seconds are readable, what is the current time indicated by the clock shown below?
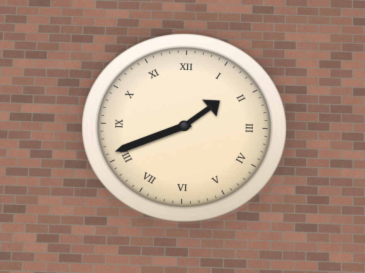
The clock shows h=1 m=41
